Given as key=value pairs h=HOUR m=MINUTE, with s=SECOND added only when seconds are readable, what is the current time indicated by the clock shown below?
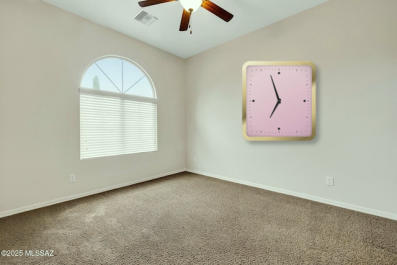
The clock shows h=6 m=57
